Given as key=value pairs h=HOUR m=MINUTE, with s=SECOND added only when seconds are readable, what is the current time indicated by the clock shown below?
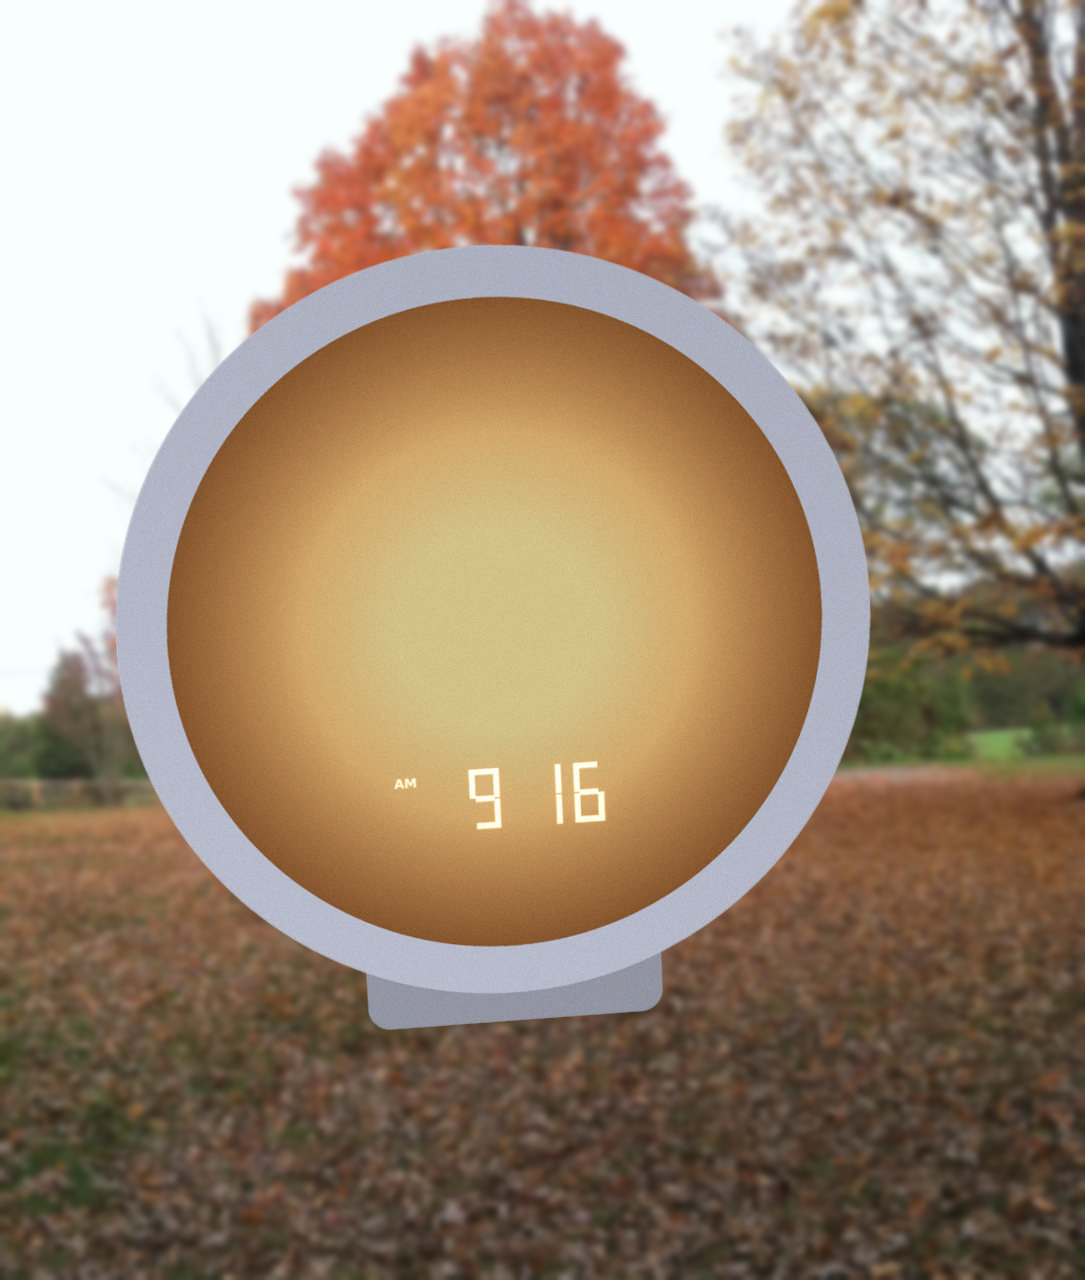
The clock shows h=9 m=16
